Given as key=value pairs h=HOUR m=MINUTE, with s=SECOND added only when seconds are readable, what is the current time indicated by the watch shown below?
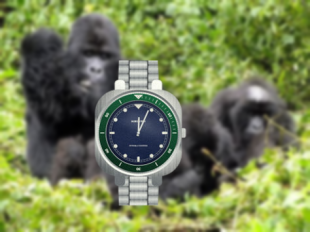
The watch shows h=12 m=4
